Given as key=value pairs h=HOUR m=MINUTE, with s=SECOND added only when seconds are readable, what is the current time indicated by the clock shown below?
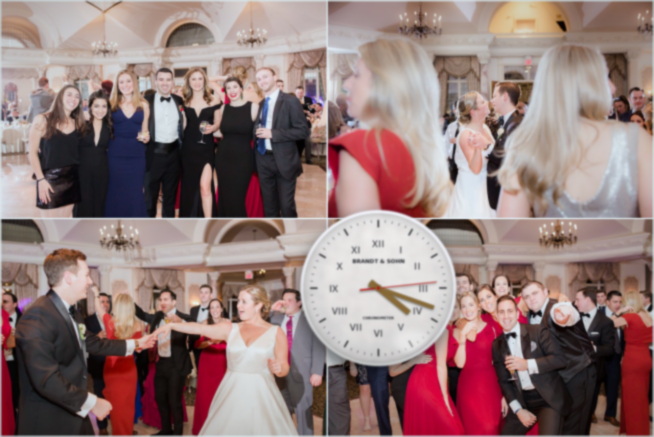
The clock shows h=4 m=18 s=14
